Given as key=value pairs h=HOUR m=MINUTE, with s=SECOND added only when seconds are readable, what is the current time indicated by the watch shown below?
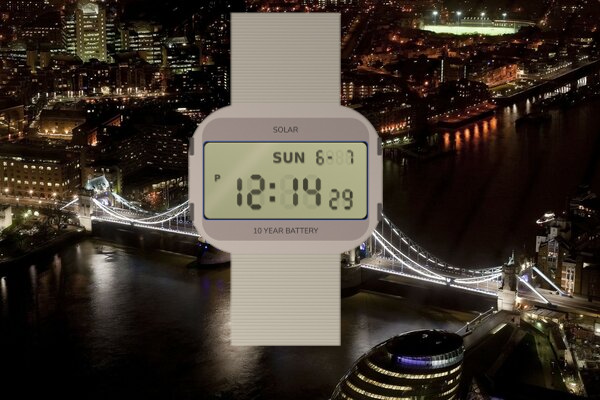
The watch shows h=12 m=14 s=29
